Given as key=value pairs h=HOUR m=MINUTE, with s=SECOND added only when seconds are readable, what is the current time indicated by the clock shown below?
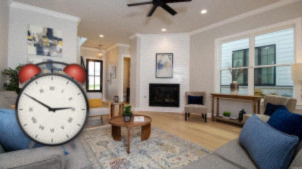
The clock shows h=2 m=50
